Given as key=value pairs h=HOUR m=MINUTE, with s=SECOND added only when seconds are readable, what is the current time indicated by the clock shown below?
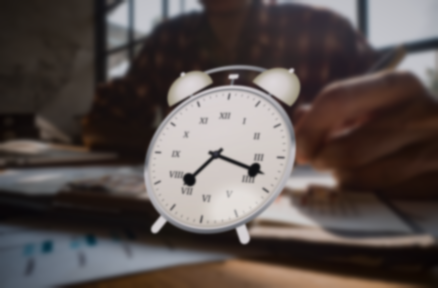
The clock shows h=7 m=18
